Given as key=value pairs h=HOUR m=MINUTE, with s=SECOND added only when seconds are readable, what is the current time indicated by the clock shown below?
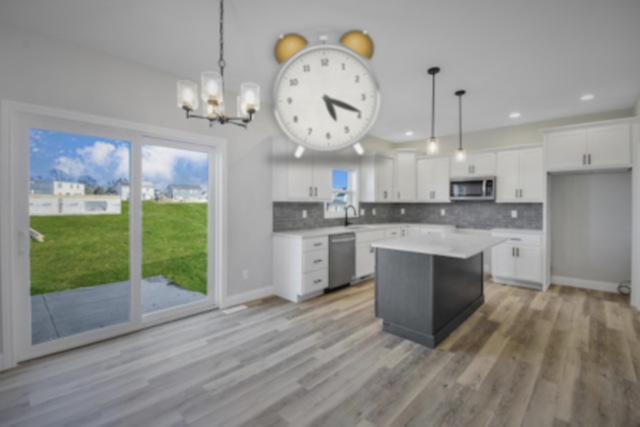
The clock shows h=5 m=19
